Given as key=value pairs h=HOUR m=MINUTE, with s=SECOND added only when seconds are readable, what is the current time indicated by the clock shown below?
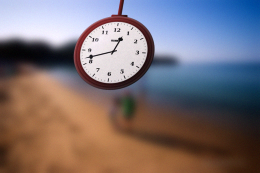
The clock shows h=12 m=42
